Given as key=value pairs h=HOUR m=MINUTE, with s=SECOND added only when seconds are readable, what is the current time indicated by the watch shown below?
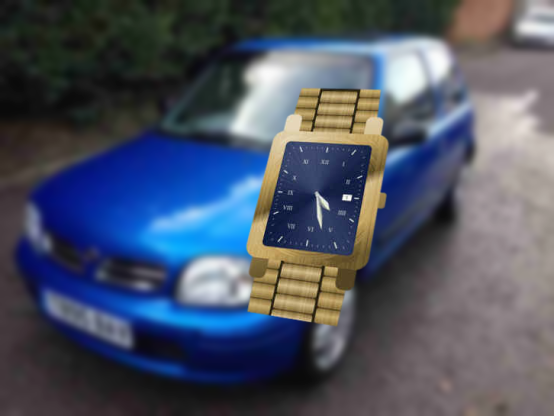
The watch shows h=4 m=27
